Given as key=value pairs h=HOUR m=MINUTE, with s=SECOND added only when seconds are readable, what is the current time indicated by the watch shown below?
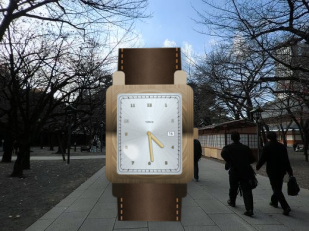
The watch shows h=4 m=29
